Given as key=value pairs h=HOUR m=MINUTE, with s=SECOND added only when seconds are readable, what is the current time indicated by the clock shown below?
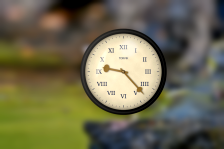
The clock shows h=9 m=23
